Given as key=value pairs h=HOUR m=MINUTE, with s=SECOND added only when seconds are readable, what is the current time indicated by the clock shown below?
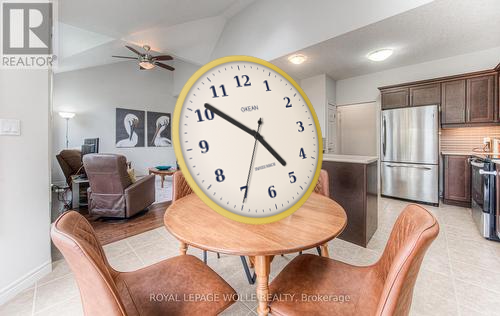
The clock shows h=4 m=51 s=35
